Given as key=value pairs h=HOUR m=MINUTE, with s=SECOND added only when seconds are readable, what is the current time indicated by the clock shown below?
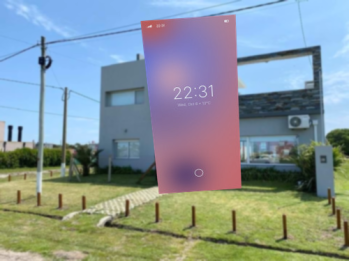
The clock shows h=22 m=31
